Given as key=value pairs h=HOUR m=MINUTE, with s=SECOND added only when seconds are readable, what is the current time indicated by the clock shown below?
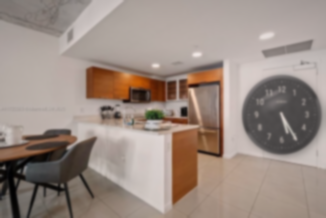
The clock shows h=5 m=25
